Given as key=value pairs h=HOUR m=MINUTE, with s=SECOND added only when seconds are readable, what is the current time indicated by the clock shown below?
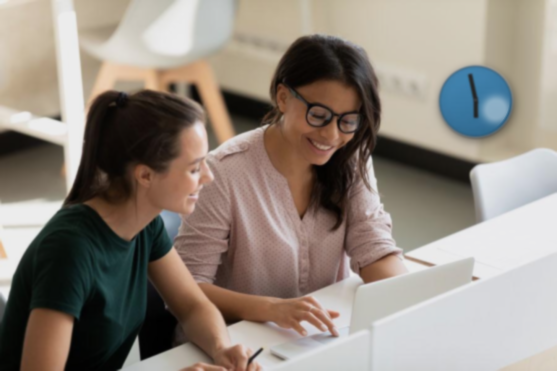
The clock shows h=5 m=58
